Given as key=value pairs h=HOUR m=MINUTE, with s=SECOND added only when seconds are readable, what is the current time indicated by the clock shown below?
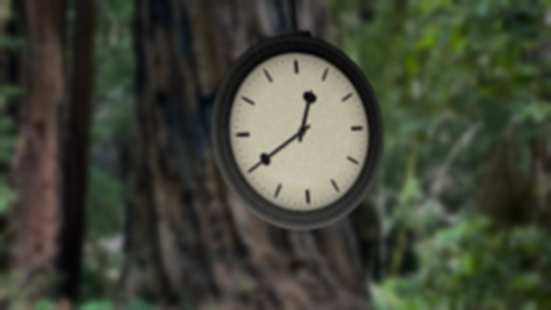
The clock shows h=12 m=40
